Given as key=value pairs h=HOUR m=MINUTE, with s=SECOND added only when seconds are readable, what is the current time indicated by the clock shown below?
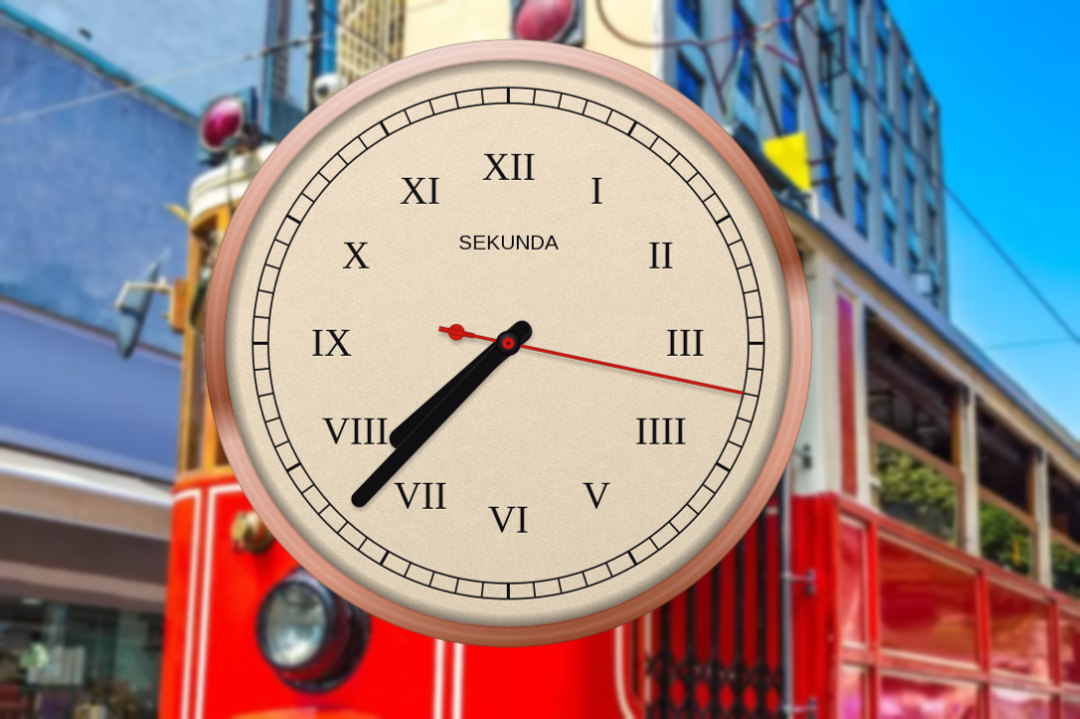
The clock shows h=7 m=37 s=17
